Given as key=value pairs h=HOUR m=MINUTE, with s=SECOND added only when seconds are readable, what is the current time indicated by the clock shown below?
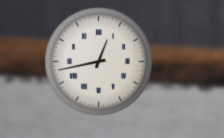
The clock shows h=12 m=43
